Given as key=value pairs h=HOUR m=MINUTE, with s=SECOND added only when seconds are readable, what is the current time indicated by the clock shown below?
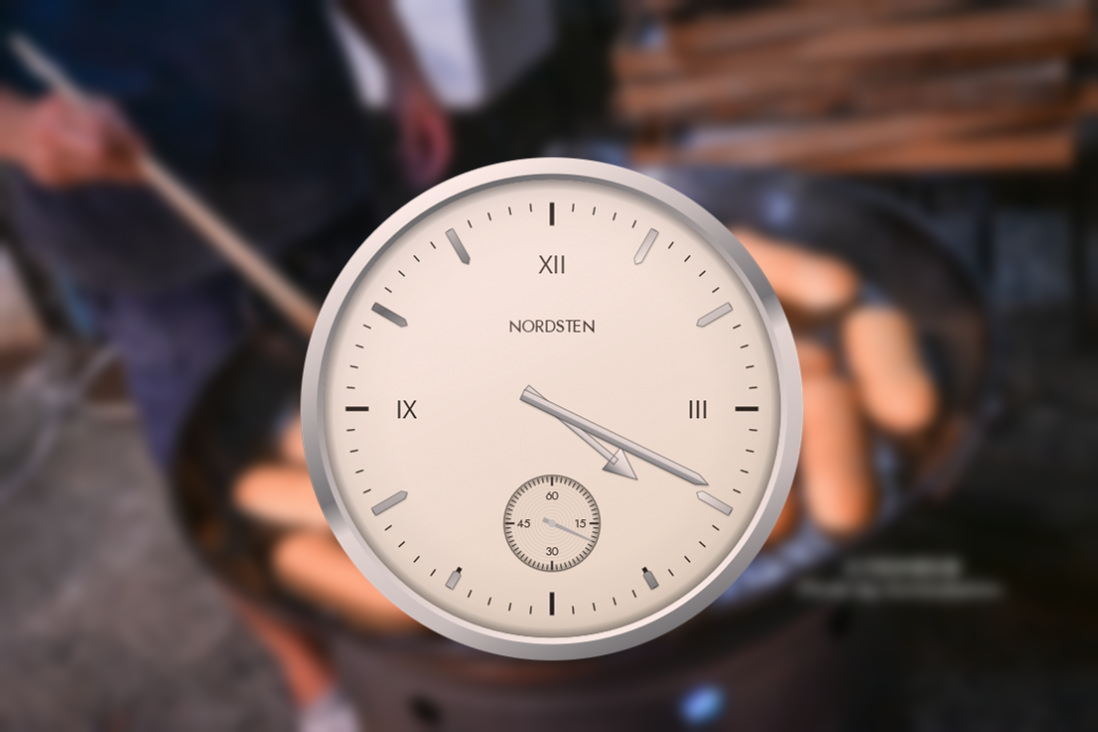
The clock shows h=4 m=19 s=19
